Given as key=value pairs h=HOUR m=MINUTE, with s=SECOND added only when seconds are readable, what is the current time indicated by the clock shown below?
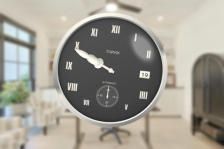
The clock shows h=9 m=49
